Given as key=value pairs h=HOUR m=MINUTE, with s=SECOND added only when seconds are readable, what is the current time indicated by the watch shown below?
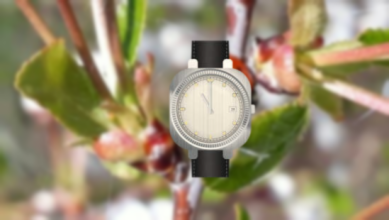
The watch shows h=11 m=0
